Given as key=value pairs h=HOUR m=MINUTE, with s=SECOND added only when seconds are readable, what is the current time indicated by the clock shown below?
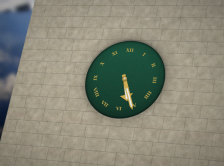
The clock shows h=5 m=26
